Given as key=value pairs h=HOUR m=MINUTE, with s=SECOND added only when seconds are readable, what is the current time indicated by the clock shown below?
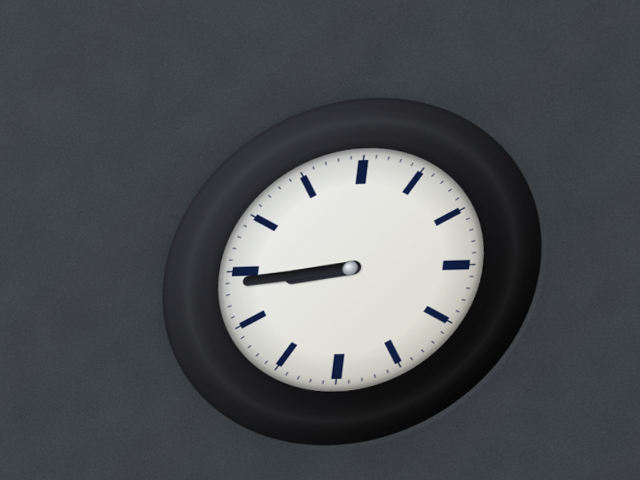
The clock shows h=8 m=44
